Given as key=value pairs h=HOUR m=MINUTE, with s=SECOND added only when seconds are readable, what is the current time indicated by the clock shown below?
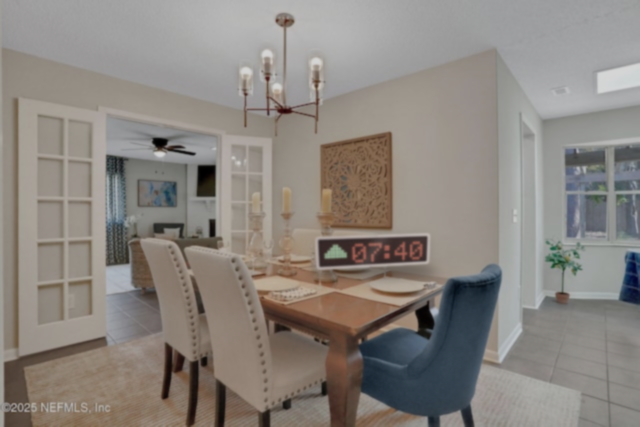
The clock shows h=7 m=40
